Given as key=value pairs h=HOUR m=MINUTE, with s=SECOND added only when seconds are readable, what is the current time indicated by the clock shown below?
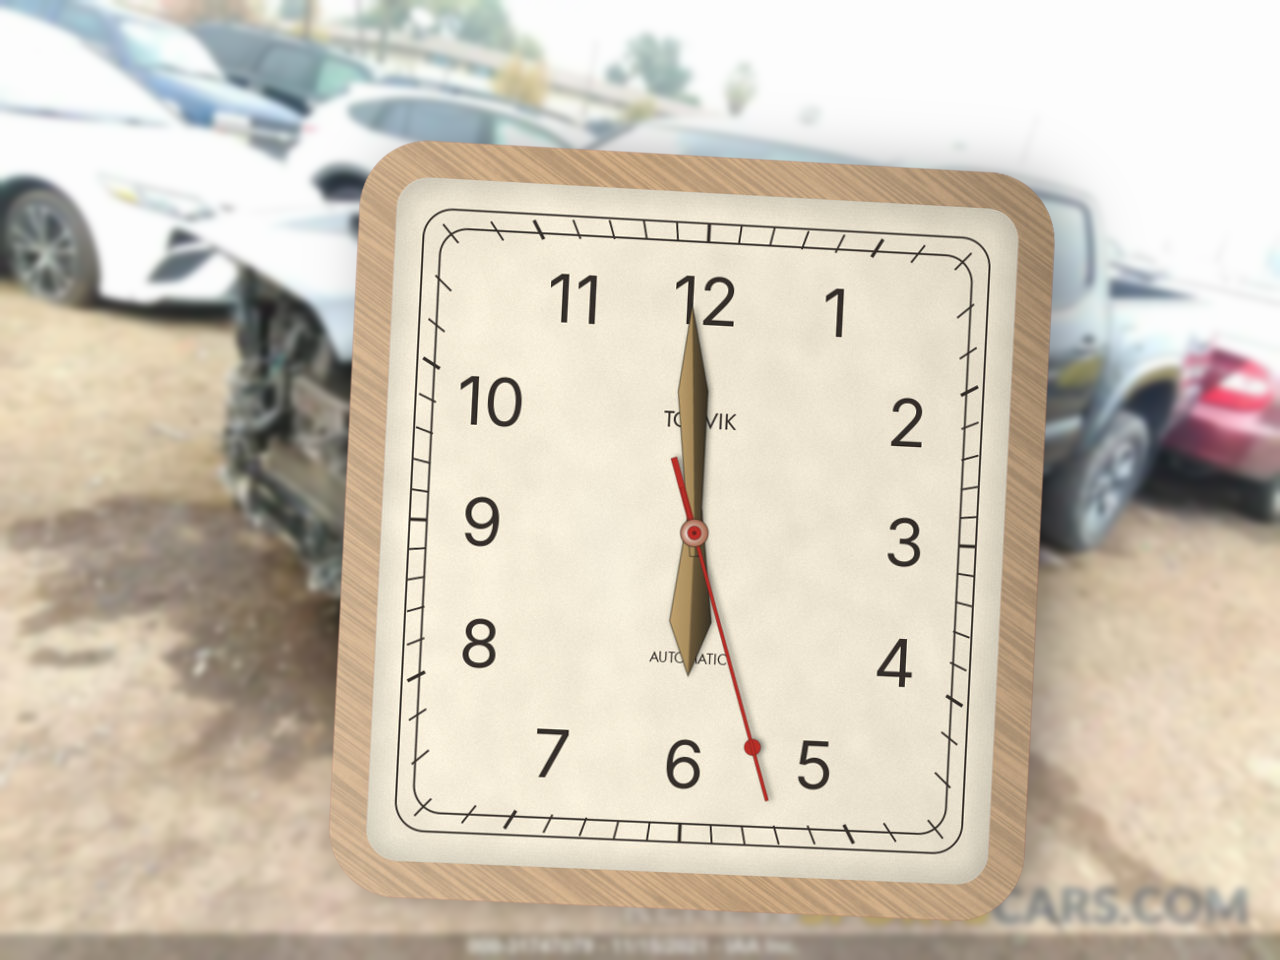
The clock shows h=5 m=59 s=27
